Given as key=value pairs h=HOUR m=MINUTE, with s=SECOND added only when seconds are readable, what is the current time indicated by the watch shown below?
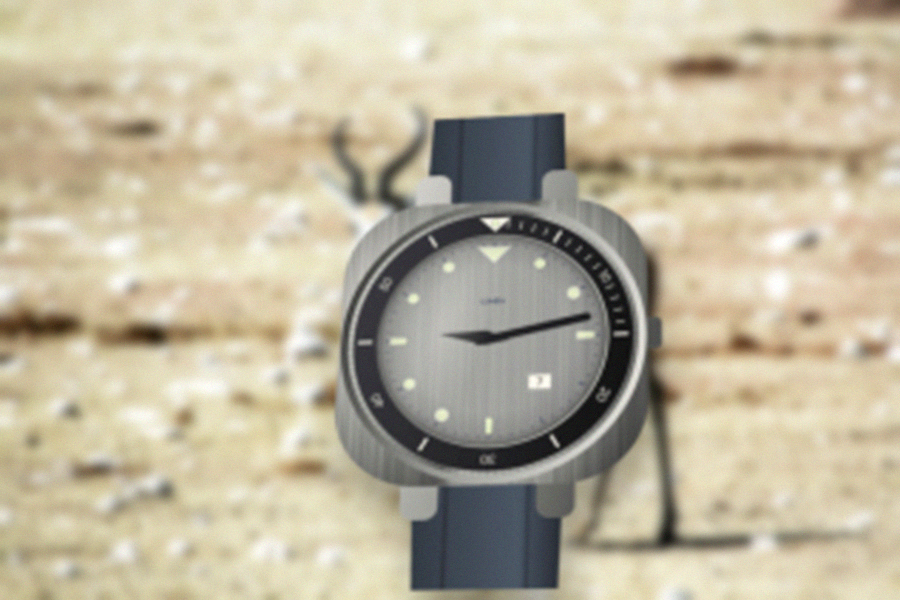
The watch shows h=9 m=13
